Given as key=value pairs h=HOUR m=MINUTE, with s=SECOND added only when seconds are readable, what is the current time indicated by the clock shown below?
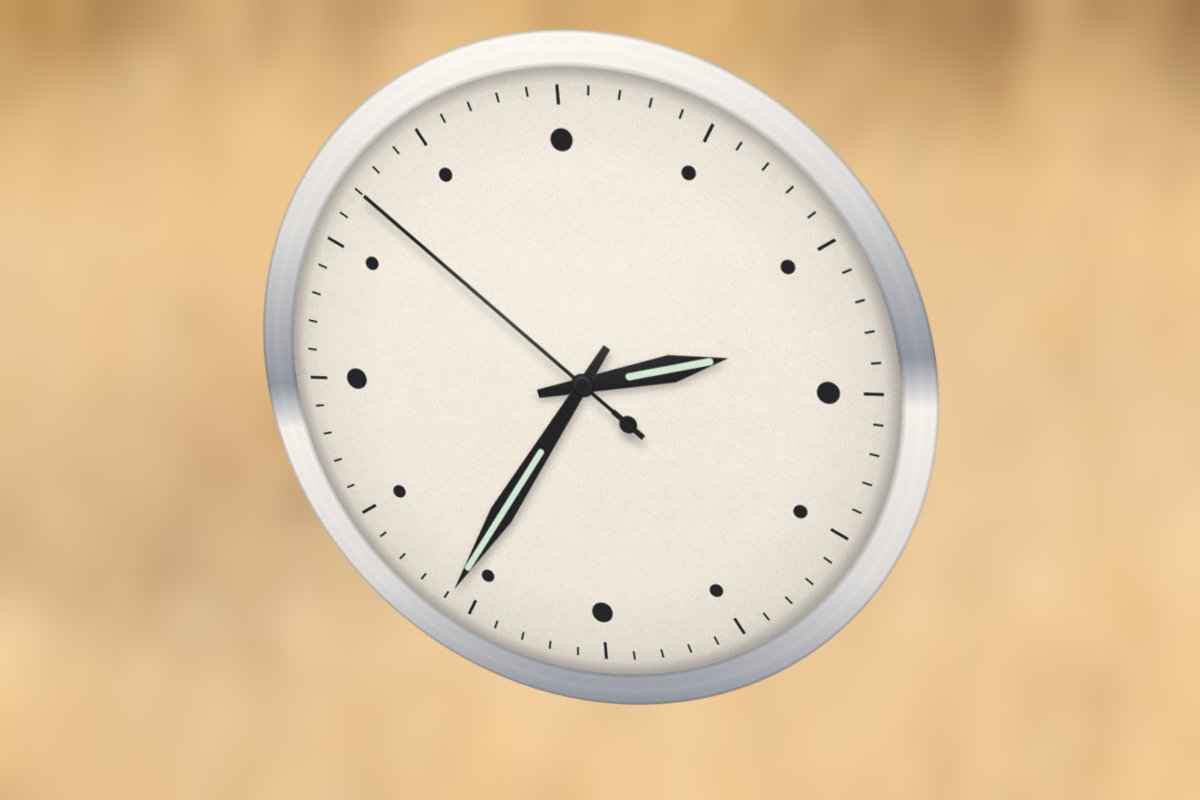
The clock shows h=2 m=35 s=52
